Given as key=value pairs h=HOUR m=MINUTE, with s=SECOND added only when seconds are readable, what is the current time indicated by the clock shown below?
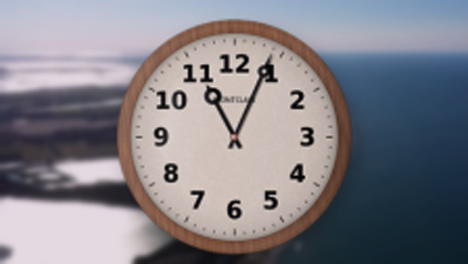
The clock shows h=11 m=4
